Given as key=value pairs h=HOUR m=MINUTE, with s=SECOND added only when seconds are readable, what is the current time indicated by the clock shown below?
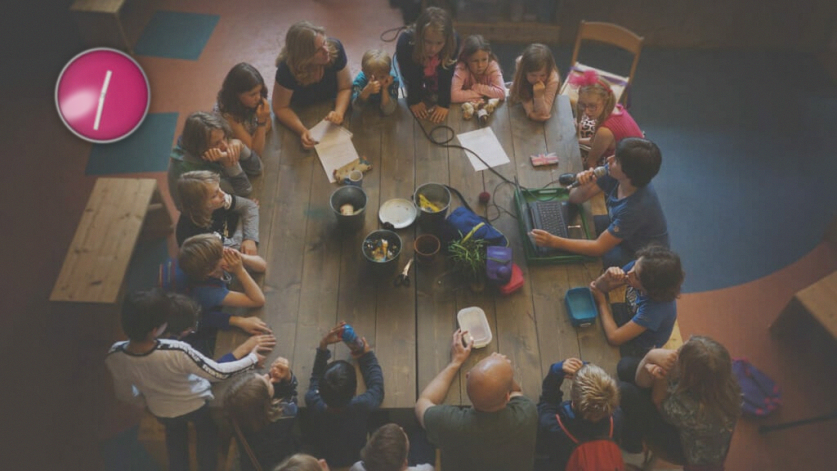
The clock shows h=12 m=32
